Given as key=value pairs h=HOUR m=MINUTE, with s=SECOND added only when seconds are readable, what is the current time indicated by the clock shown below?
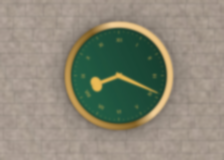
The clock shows h=8 m=19
